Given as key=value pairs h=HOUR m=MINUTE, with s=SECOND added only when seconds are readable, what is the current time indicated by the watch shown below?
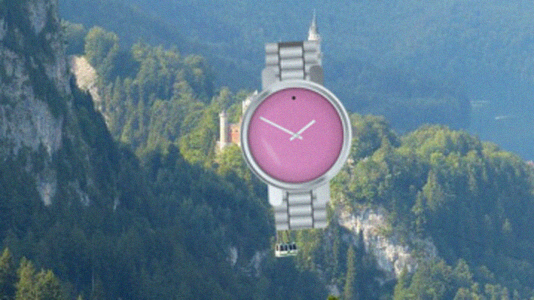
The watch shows h=1 m=50
